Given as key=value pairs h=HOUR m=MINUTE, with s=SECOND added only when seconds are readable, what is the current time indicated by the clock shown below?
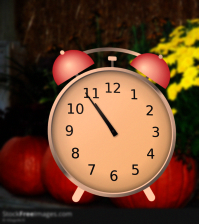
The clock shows h=10 m=54
